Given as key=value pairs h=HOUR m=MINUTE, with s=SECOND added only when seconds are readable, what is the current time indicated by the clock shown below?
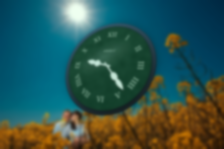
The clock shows h=9 m=23
